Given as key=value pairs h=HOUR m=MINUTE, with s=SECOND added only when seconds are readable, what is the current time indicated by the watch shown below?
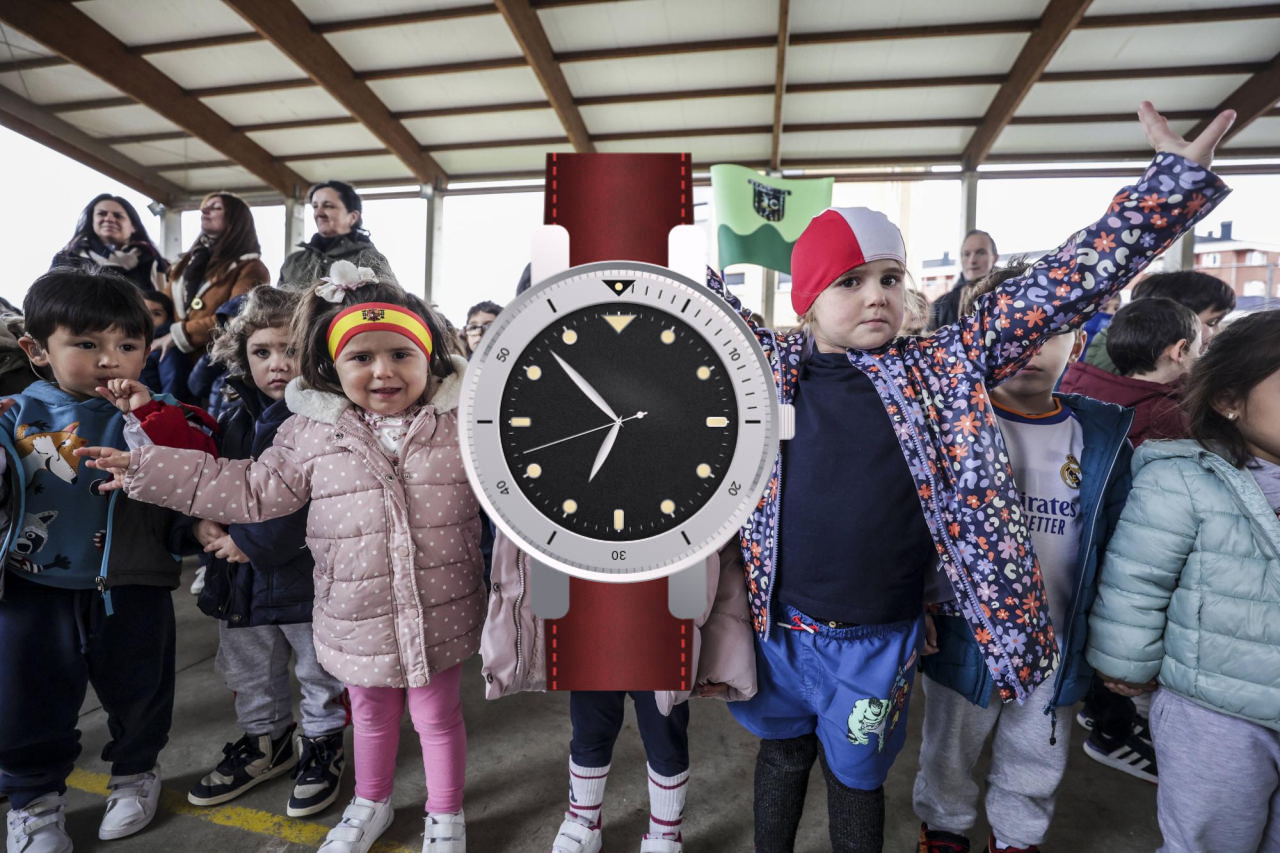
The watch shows h=6 m=52 s=42
